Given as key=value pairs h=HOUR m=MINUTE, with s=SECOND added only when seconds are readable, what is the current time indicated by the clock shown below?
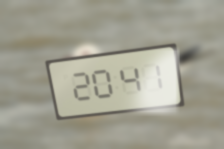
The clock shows h=20 m=41
